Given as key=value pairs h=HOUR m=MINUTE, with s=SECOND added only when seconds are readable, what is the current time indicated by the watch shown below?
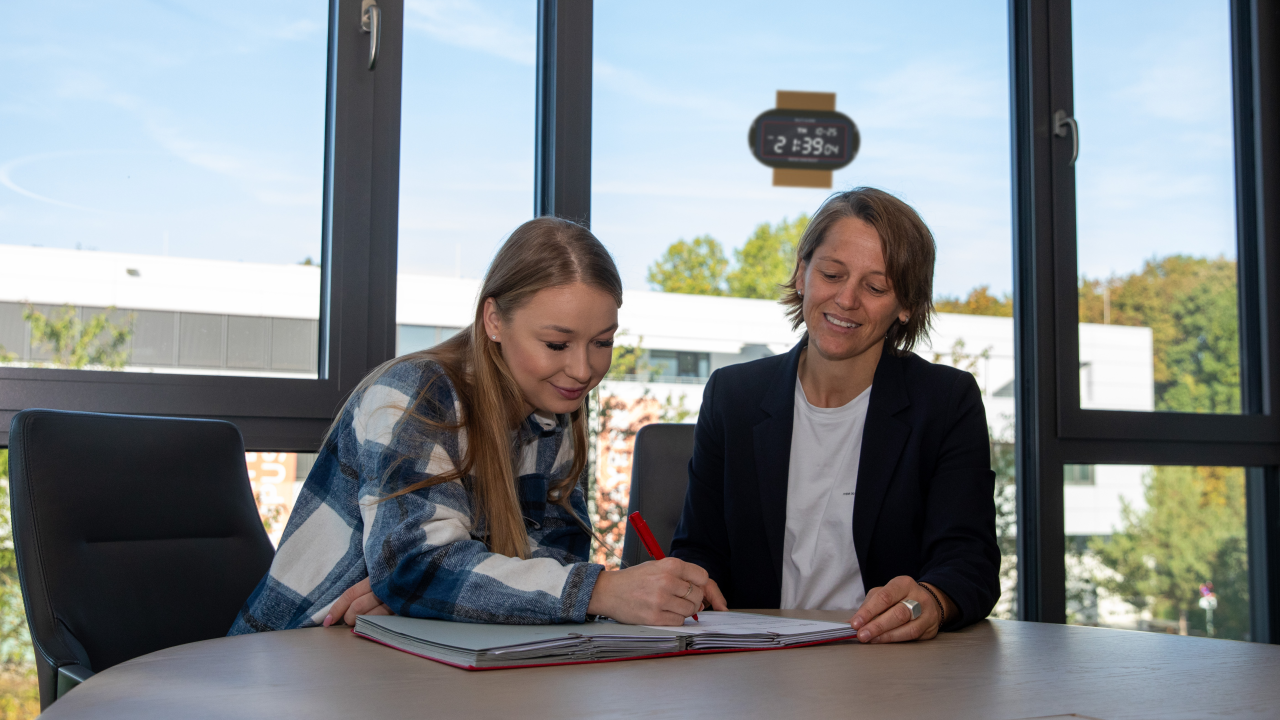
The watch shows h=21 m=39
